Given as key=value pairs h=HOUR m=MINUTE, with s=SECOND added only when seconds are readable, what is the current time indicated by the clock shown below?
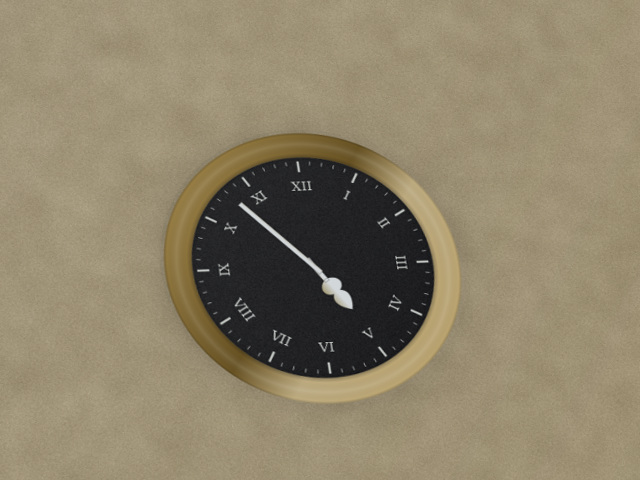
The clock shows h=4 m=53
